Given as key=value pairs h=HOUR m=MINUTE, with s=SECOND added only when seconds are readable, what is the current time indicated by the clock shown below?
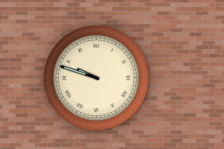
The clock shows h=9 m=48
